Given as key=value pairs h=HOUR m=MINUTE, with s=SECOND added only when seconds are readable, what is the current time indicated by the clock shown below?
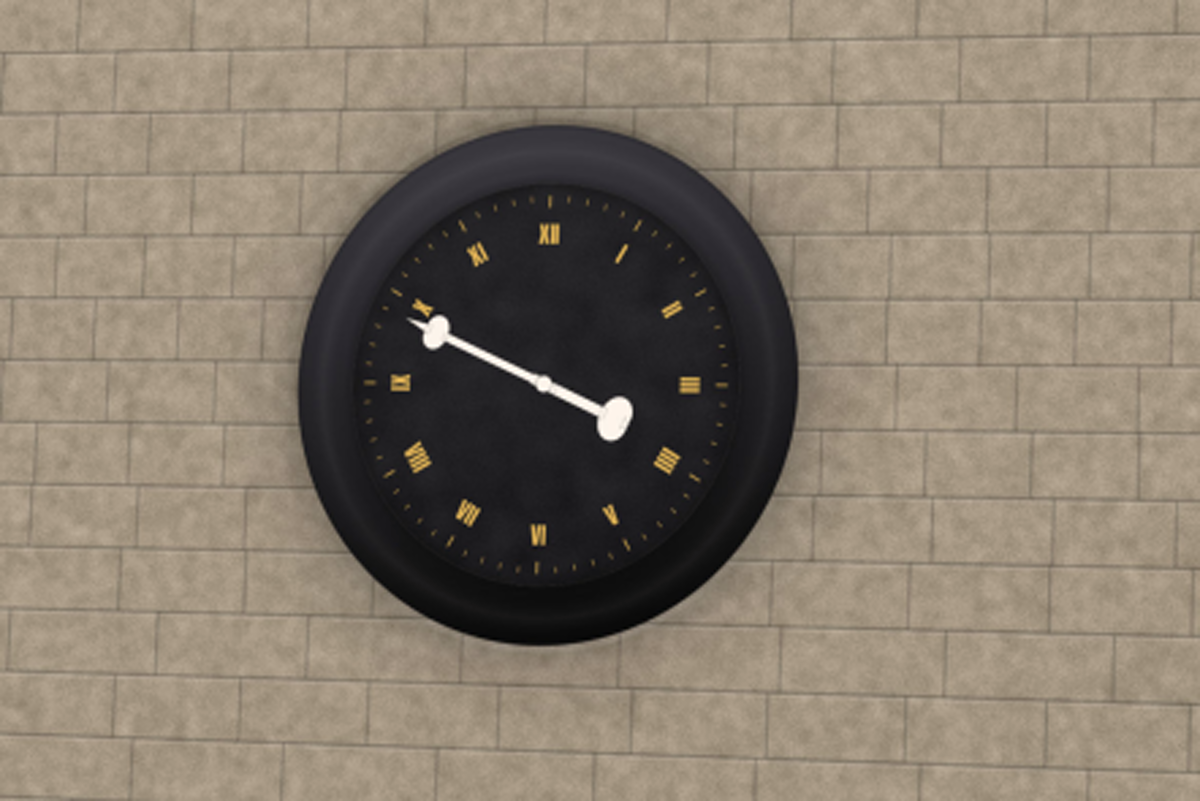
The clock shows h=3 m=49
